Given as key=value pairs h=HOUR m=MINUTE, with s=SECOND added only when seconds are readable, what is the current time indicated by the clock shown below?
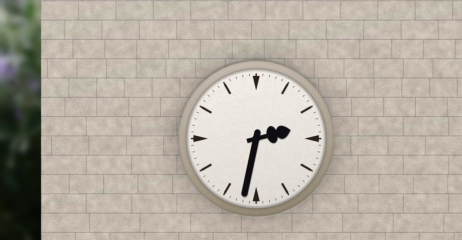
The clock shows h=2 m=32
